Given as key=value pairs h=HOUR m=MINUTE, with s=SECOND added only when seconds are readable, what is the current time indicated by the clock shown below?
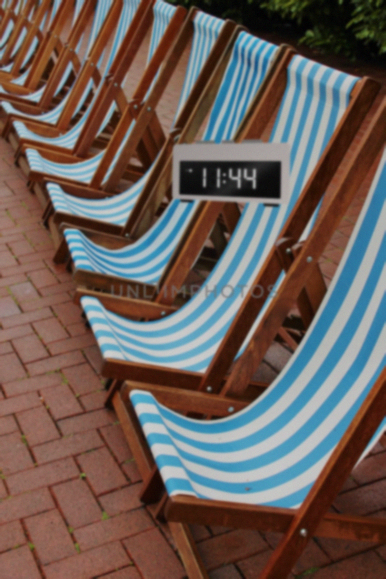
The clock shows h=11 m=44
